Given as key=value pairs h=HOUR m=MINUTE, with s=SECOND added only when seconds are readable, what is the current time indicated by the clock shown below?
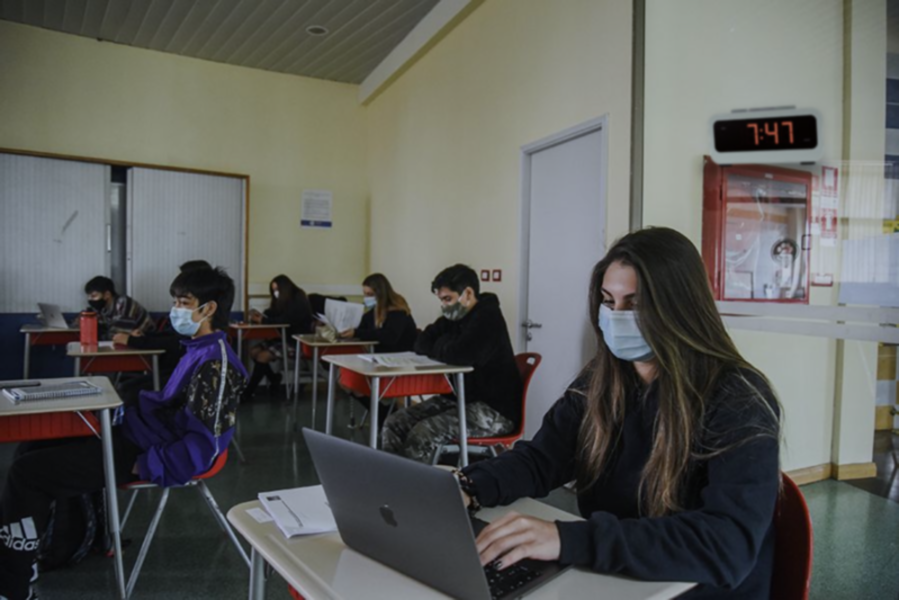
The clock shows h=7 m=47
